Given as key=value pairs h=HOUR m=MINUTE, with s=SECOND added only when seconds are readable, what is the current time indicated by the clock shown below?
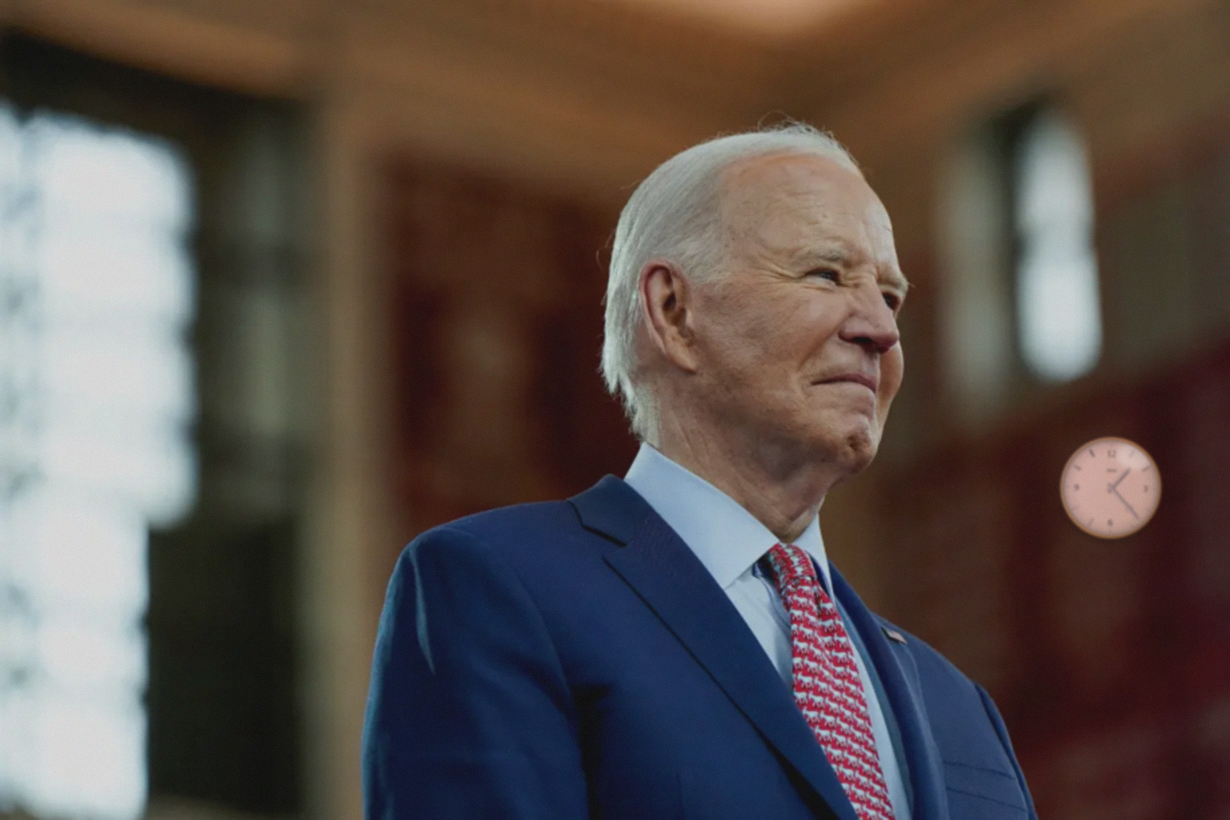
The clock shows h=1 m=23
